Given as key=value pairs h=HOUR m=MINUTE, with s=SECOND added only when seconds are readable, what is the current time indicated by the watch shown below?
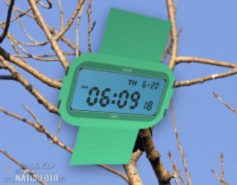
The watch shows h=6 m=9 s=18
